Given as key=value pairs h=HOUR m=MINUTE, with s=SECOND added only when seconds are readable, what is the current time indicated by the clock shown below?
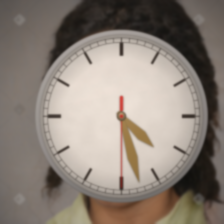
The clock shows h=4 m=27 s=30
